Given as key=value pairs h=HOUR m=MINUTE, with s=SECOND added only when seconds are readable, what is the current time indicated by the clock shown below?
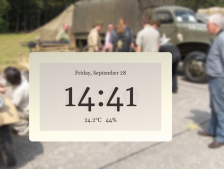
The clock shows h=14 m=41
